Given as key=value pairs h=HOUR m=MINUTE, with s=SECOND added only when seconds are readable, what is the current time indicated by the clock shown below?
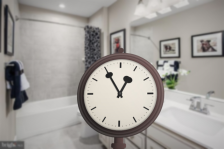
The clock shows h=12 m=55
